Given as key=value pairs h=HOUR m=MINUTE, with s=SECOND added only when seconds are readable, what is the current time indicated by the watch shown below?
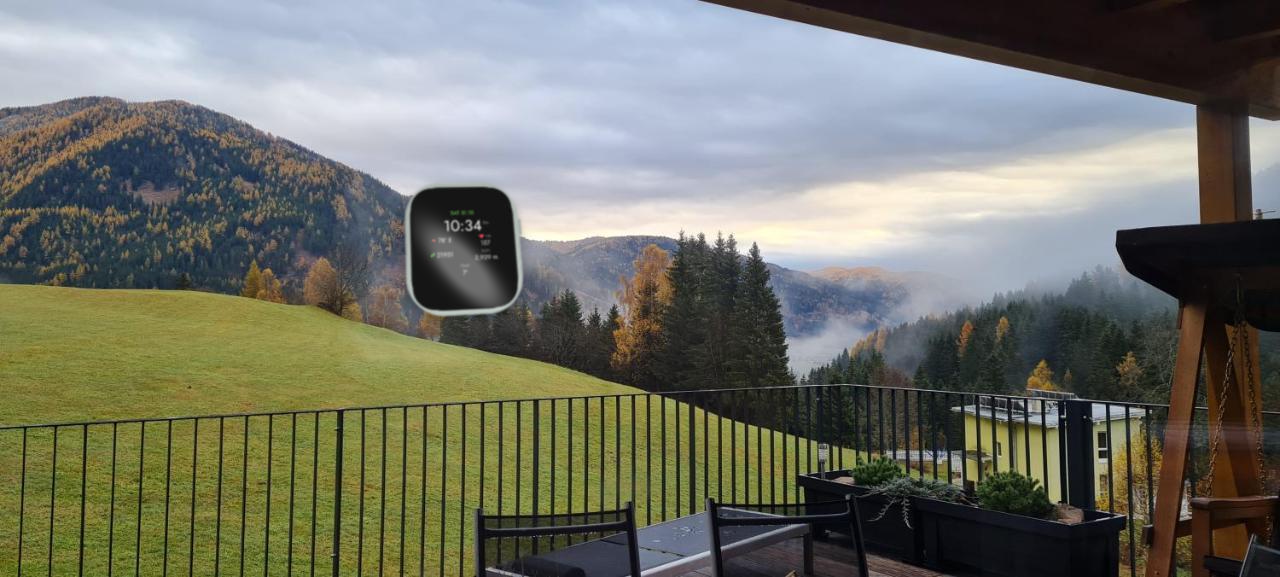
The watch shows h=10 m=34
